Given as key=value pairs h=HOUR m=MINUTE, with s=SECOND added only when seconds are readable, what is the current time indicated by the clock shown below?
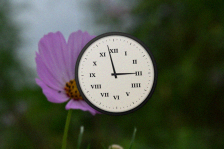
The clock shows h=2 m=58
